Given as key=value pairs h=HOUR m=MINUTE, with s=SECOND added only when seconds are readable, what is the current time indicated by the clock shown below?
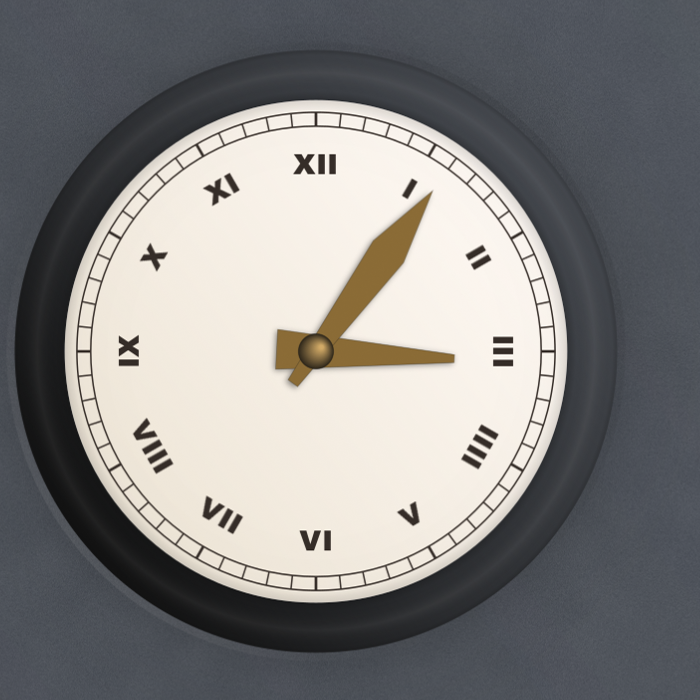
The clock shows h=3 m=6
